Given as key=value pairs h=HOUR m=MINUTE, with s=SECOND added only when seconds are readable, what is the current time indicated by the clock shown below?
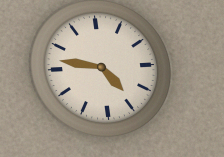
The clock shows h=4 m=47
